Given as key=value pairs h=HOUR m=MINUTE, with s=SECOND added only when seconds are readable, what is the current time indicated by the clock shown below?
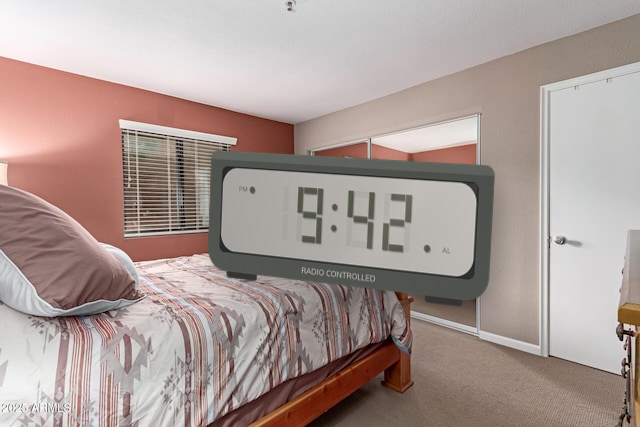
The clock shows h=9 m=42
